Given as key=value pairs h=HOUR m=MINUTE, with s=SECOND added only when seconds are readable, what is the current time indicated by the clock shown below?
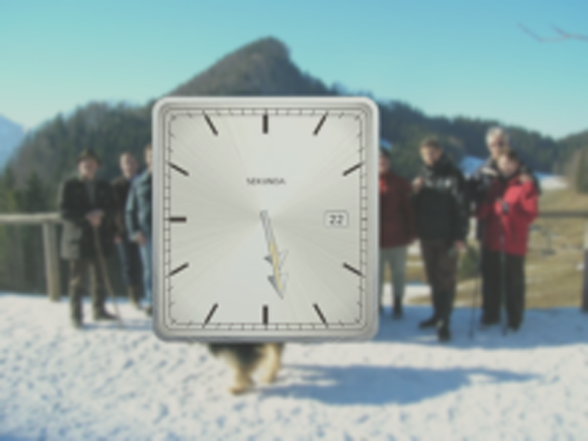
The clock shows h=5 m=28
